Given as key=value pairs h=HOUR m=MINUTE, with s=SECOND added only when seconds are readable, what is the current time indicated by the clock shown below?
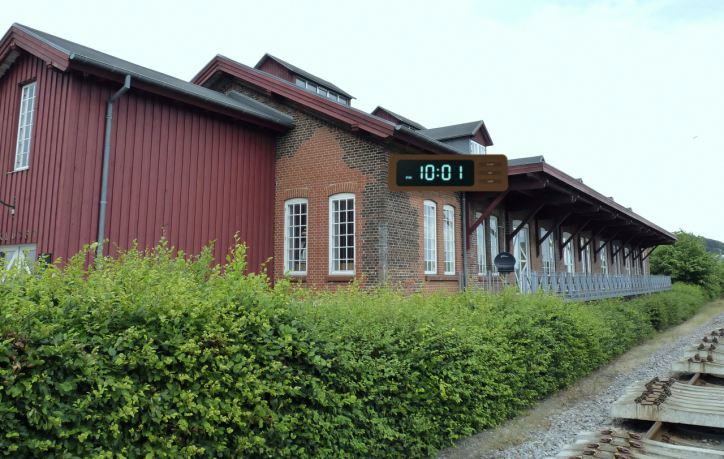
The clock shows h=10 m=1
